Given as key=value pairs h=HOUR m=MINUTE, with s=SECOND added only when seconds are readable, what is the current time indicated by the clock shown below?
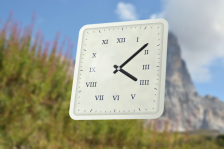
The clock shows h=4 m=8
